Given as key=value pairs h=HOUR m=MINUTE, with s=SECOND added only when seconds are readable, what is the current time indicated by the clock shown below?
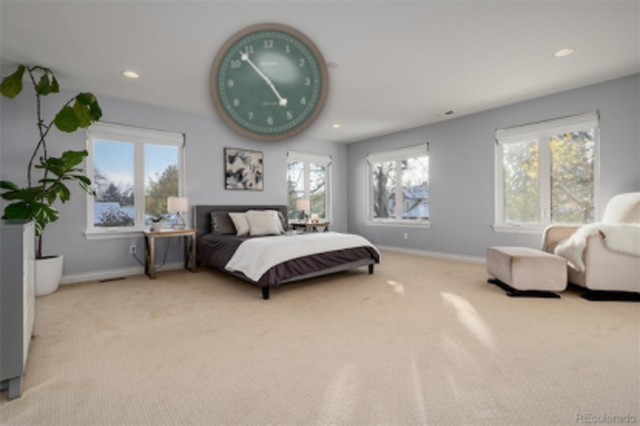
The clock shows h=4 m=53
